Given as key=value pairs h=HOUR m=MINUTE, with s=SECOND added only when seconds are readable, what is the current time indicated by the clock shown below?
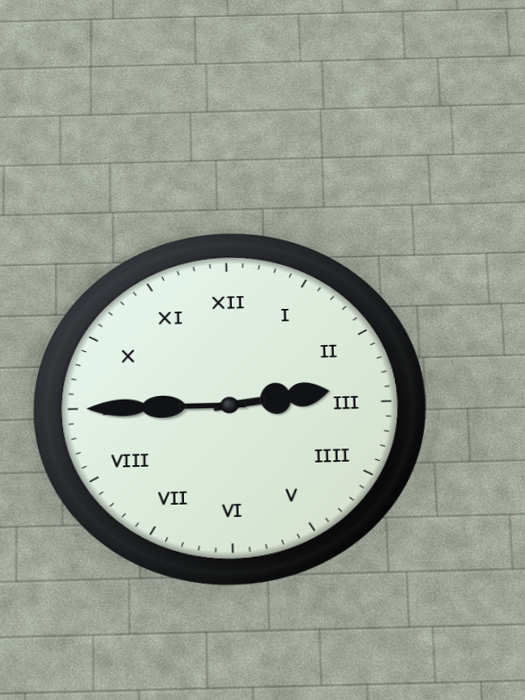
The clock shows h=2 m=45
